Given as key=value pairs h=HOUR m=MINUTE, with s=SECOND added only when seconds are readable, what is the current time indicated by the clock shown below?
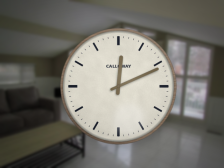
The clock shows h=12 m=11
